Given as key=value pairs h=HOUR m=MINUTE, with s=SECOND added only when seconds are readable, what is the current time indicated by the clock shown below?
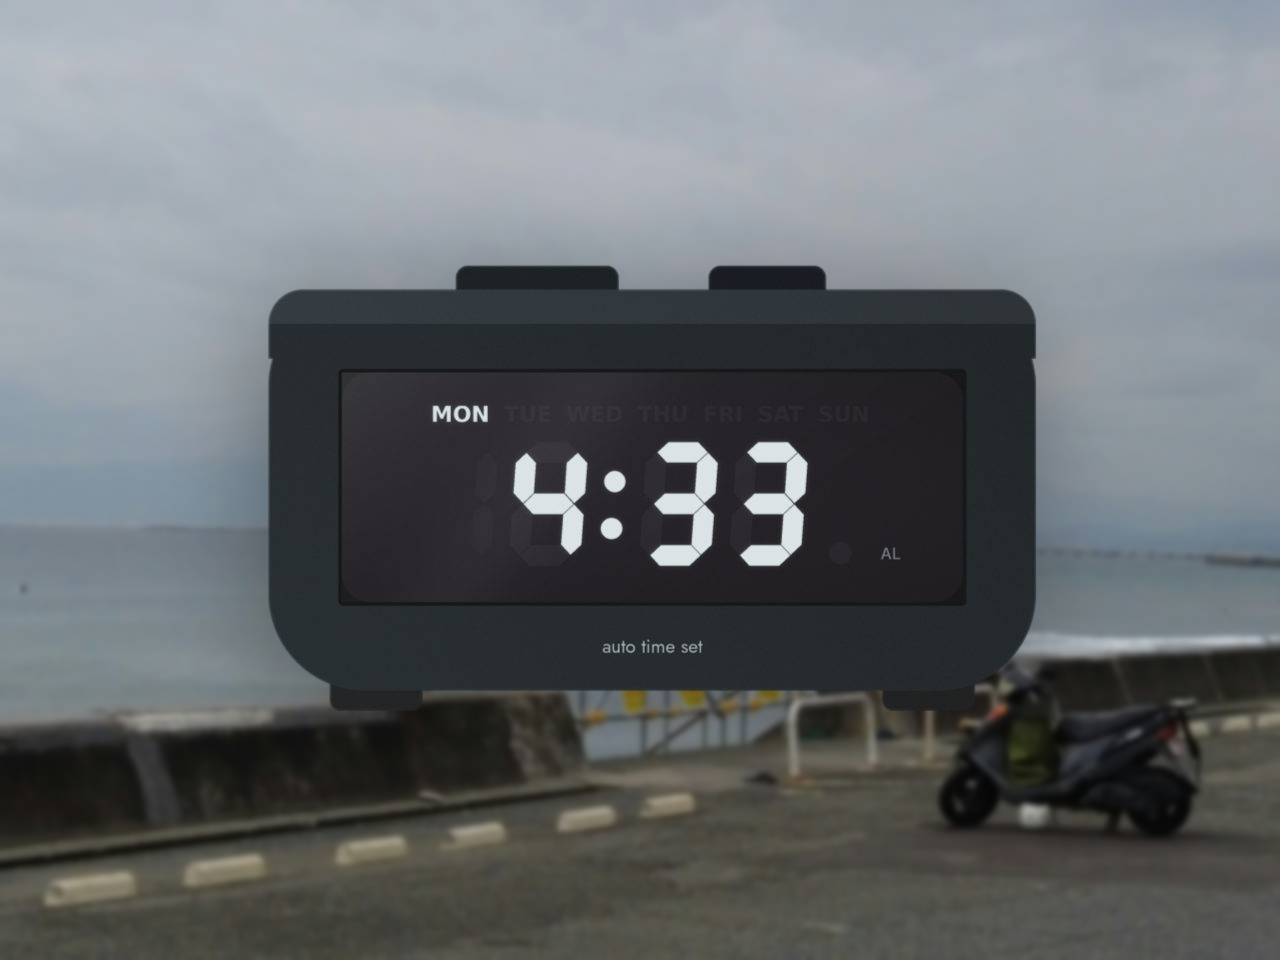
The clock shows h=4 m=33
